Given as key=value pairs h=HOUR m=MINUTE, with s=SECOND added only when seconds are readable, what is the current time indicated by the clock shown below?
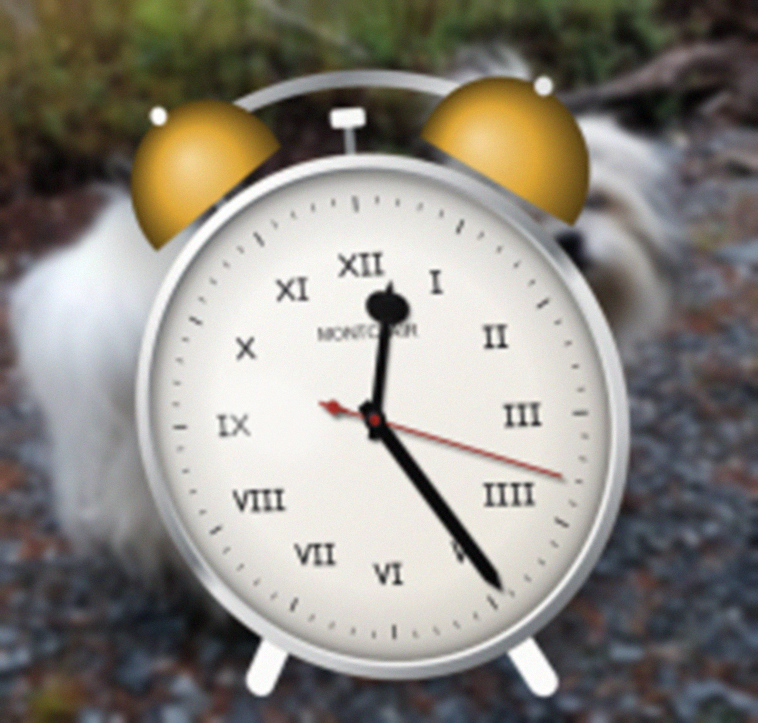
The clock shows h=12 m=24 s=18
